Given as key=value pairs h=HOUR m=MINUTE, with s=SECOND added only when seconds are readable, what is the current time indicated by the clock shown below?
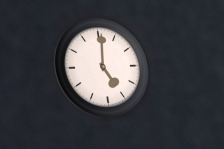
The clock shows h=5 m=1
